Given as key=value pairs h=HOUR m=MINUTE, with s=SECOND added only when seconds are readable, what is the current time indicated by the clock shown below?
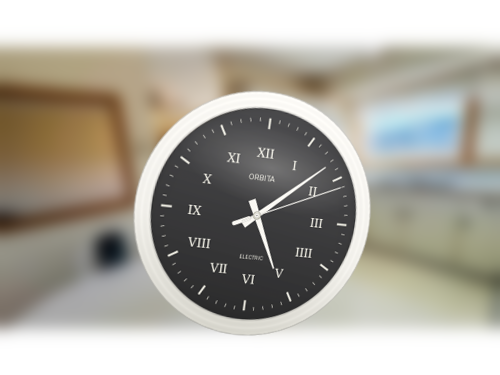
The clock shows h=5 m=8 s=11
